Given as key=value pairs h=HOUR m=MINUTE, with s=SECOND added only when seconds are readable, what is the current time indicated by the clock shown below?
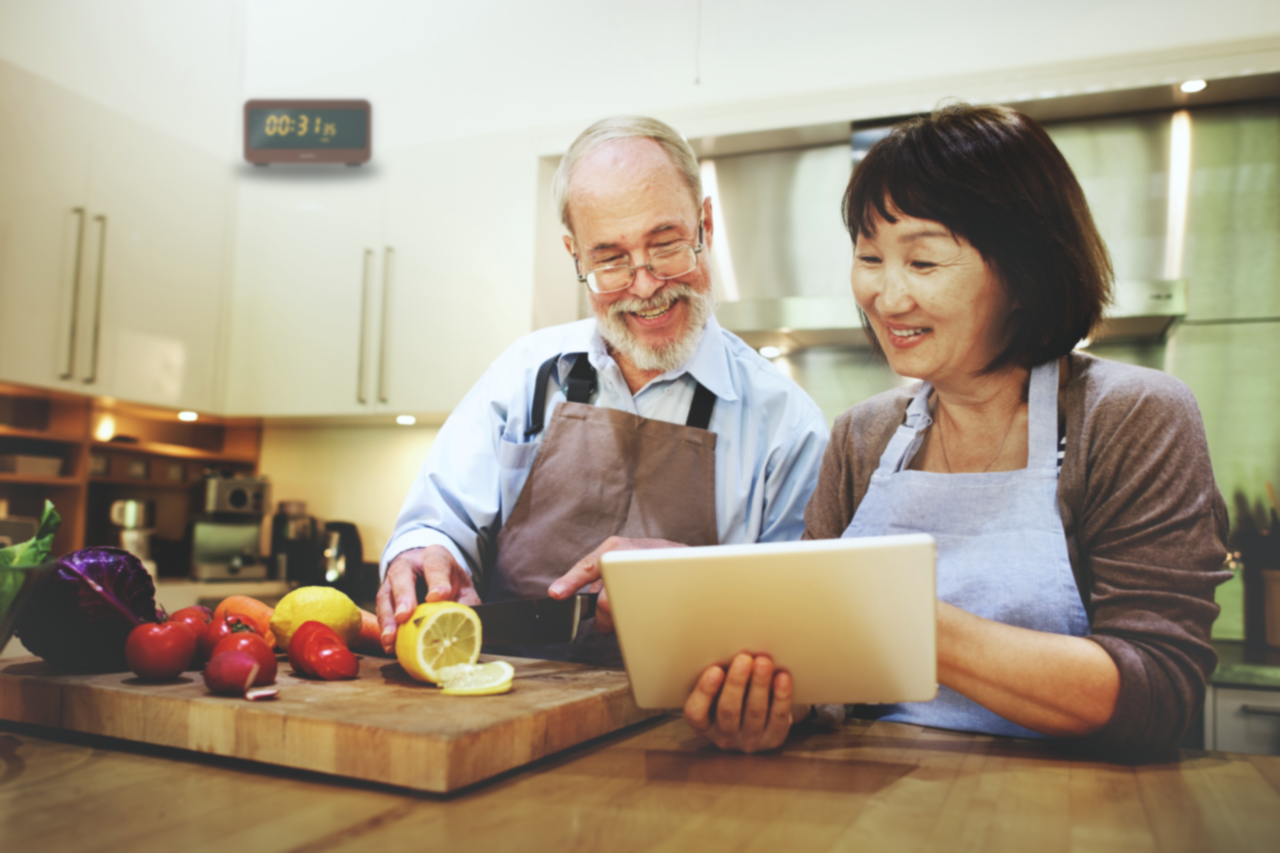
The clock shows h=0 m=31
